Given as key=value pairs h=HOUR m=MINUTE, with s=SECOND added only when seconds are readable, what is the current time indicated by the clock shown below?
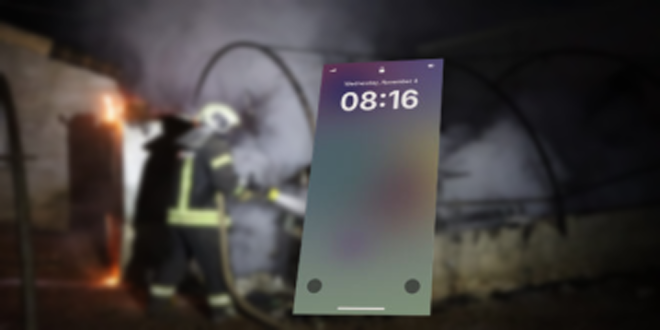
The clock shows h=8 m=16
